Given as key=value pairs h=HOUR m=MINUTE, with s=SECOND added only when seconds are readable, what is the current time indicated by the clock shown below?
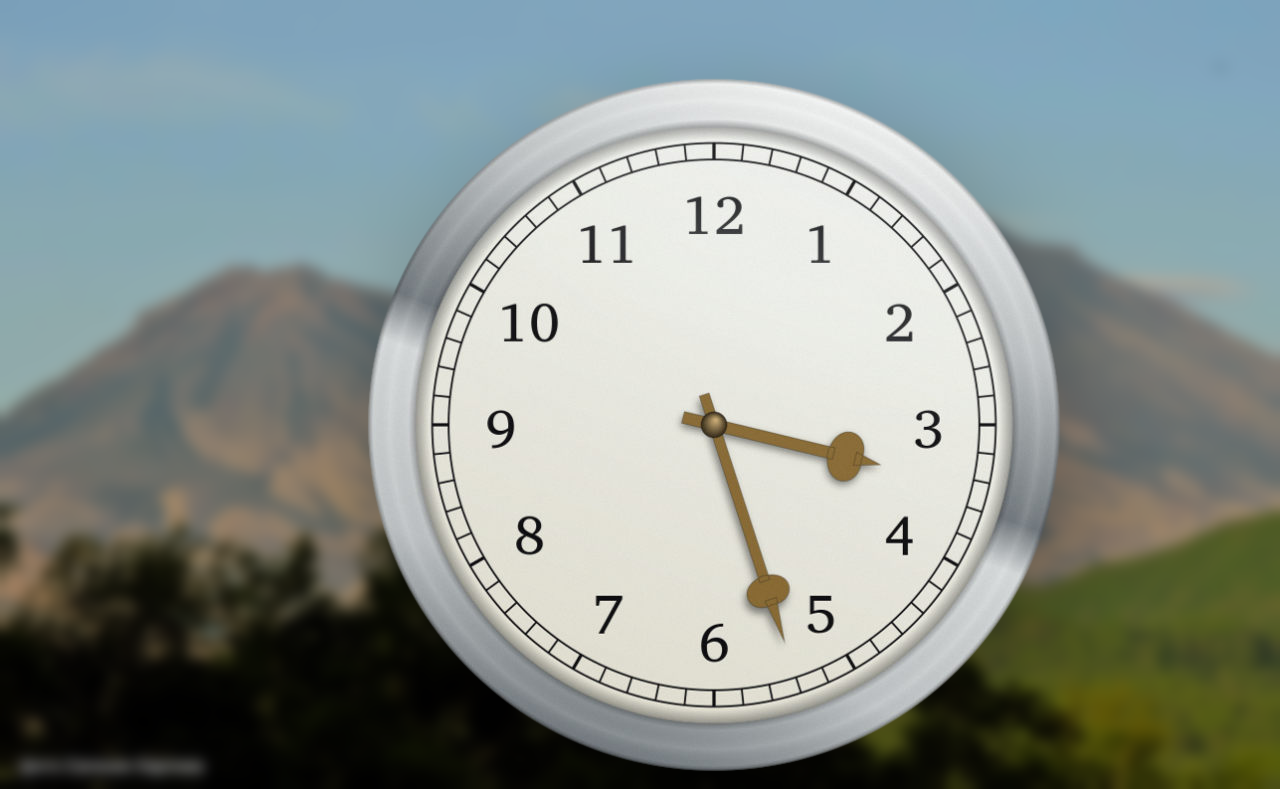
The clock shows h=3 m=27
